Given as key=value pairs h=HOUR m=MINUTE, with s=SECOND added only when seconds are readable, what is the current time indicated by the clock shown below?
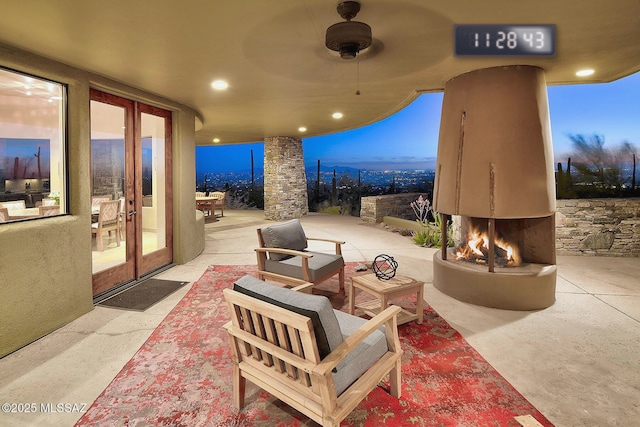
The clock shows h=11 m=28 s=43
